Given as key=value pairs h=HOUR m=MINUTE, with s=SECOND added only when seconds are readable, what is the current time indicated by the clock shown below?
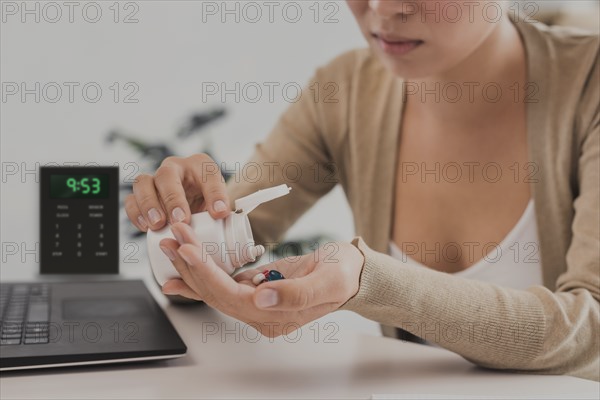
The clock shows h=9 m=53
